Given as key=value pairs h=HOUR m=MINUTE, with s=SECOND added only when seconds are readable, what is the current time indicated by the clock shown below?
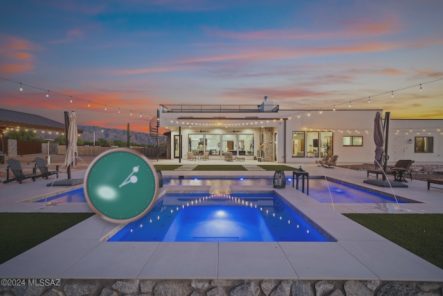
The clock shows h=2 m=7
